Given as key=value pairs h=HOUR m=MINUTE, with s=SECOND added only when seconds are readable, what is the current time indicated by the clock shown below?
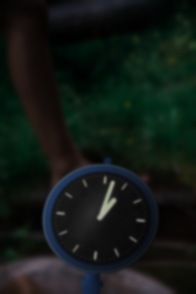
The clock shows h=1 m=2
